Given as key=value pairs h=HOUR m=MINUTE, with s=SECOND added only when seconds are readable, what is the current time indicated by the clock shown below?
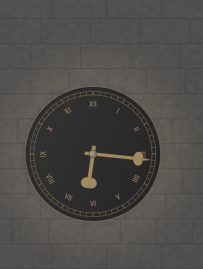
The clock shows h=6 m=16
